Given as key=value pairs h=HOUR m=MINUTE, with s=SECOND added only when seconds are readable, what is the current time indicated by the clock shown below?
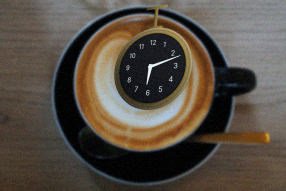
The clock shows h=6 m=12
